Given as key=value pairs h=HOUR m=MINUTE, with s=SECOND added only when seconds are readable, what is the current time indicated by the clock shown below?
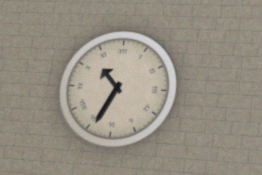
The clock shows h=10 m=34
